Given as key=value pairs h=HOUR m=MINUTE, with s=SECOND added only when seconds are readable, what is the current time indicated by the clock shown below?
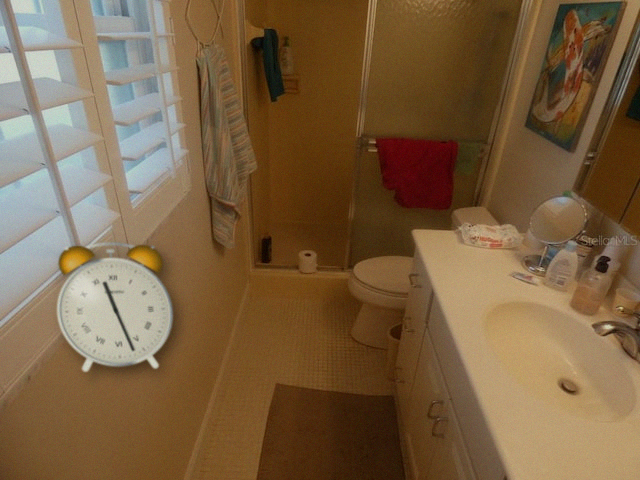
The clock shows h=11 m=27
